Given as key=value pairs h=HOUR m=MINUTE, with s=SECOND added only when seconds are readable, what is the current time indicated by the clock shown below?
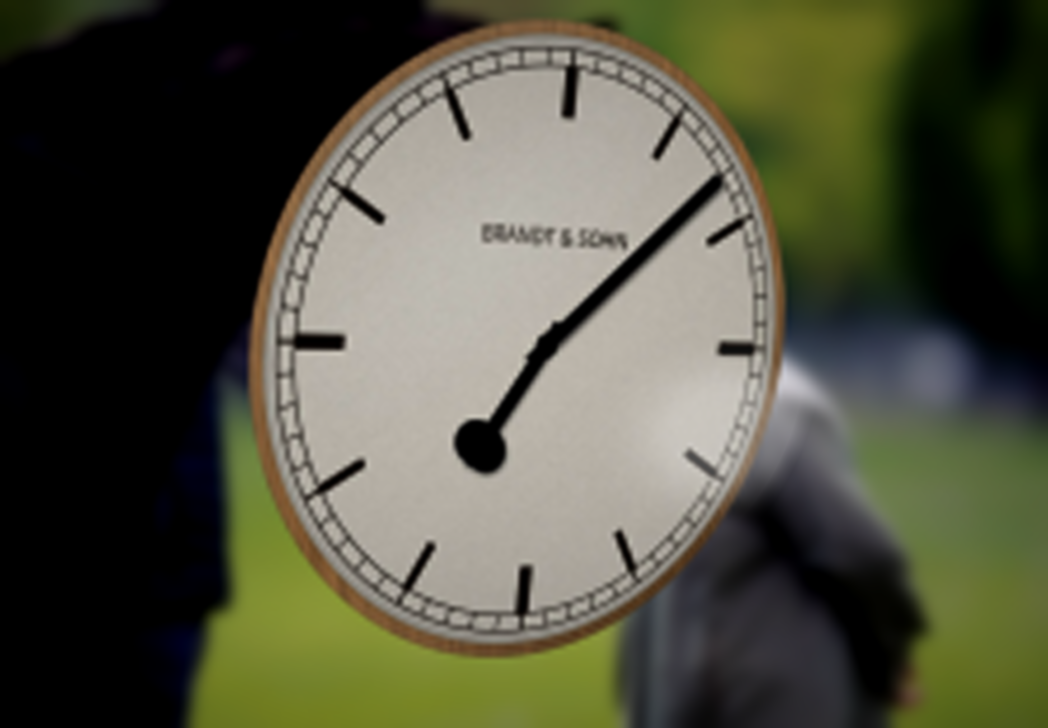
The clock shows h=7 m=8
